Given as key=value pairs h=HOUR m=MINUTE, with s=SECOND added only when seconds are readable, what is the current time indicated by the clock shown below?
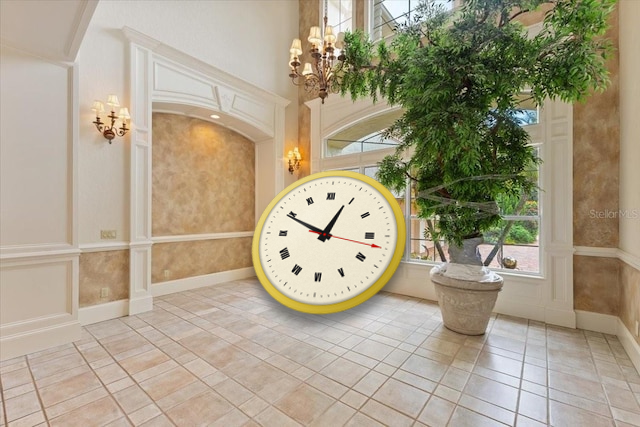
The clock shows h=12 m=49 s=17
